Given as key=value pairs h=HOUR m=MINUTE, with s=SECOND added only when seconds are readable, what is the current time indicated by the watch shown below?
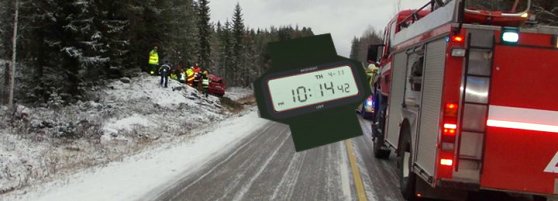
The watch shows h=10 m=14 s=42
